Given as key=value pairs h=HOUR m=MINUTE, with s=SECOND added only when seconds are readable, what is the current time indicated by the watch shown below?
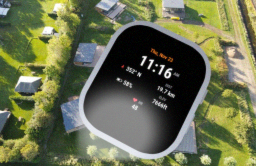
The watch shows h=11 m=16
